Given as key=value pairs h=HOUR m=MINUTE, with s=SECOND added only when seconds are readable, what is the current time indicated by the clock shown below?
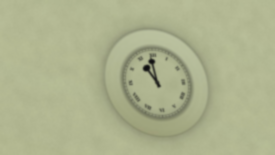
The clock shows h=10 m=59
